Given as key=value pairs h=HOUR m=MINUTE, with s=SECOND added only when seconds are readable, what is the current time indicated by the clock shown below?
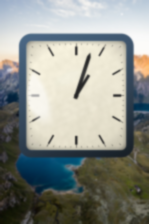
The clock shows h=1 m=3
